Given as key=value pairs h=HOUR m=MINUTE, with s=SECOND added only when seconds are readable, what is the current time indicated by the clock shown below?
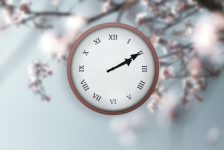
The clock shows h=2 m=10
